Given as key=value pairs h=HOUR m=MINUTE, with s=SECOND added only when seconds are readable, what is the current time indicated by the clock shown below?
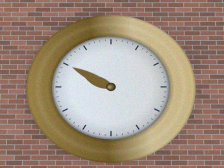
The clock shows h=9 m=50
